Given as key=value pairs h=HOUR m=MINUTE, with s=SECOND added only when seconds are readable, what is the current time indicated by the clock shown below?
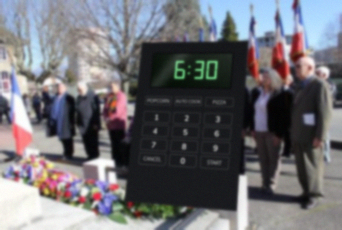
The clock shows h=6 m=30
